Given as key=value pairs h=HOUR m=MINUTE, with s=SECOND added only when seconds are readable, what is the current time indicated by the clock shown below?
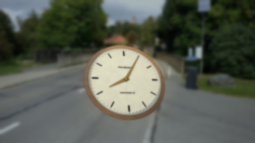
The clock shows h=8 m=5
